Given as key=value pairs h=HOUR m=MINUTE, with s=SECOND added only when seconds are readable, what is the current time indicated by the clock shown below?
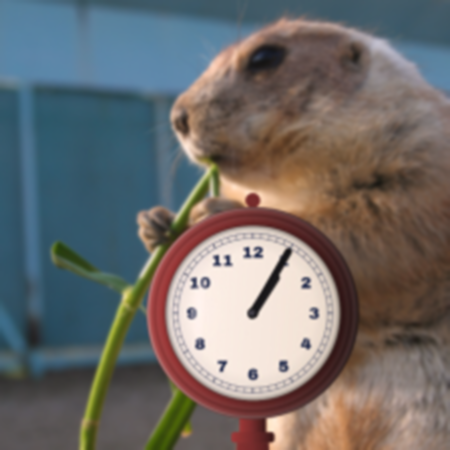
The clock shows h=1 m=5
